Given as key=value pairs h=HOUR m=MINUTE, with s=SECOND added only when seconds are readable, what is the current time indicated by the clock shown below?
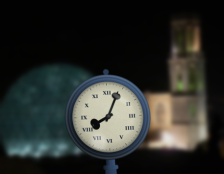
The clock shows h=8 m=4
